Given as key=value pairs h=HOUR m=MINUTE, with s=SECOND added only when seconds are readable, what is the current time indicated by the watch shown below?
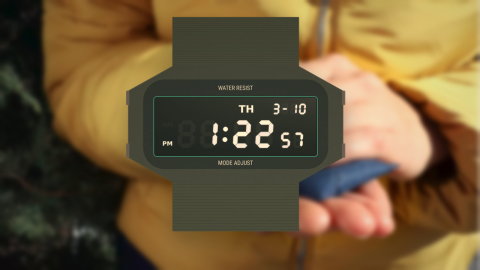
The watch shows h=1 m=22 s=57
